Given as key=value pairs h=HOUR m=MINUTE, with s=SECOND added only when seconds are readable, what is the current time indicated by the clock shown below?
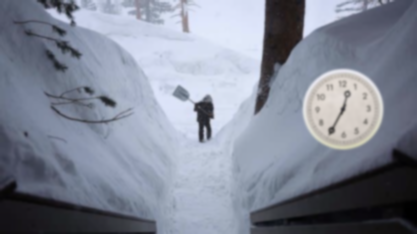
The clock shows h=12 m=35
